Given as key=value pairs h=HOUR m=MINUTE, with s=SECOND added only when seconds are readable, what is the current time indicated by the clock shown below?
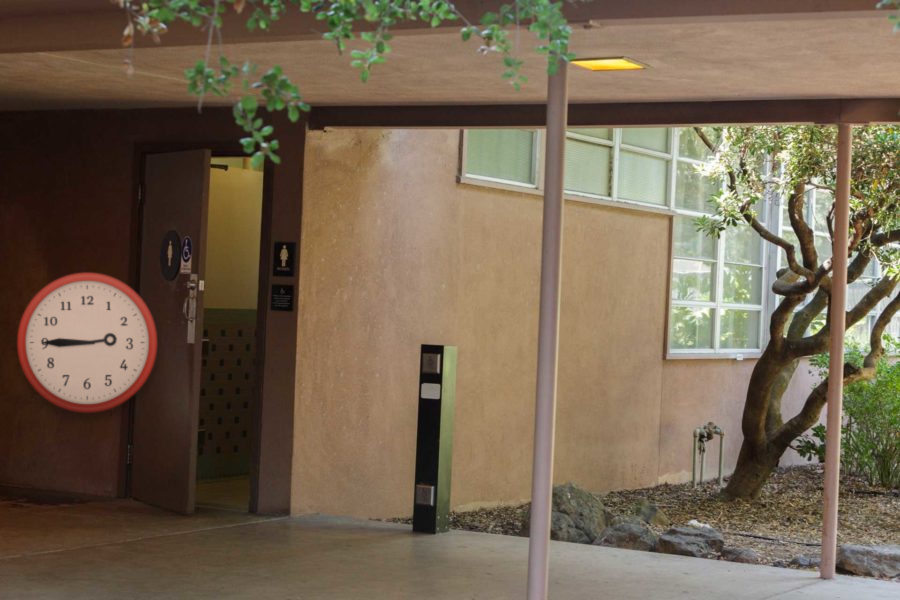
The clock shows h=2 m=45
